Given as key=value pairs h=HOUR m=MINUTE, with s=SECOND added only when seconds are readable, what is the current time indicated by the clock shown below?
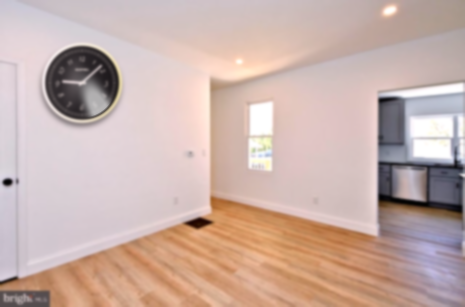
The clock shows h=9 m=8
